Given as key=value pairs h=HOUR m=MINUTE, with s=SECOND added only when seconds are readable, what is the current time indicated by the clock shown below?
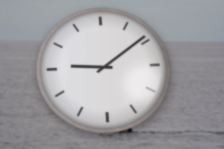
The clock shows h=9 m=9
